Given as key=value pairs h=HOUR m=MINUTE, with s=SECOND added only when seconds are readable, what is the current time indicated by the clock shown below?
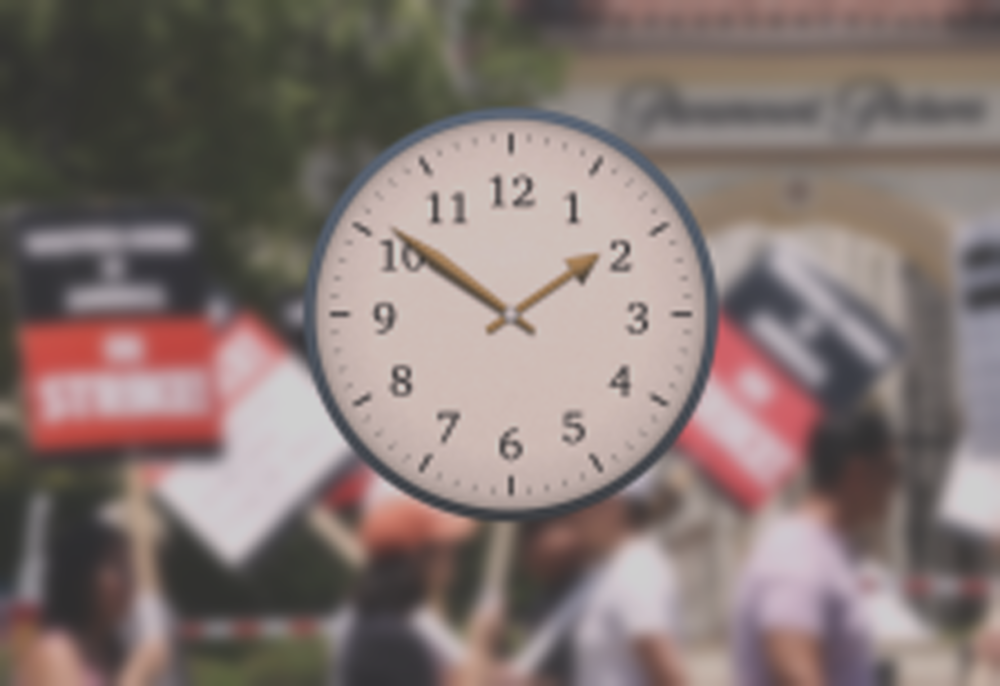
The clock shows h=1 m=51
